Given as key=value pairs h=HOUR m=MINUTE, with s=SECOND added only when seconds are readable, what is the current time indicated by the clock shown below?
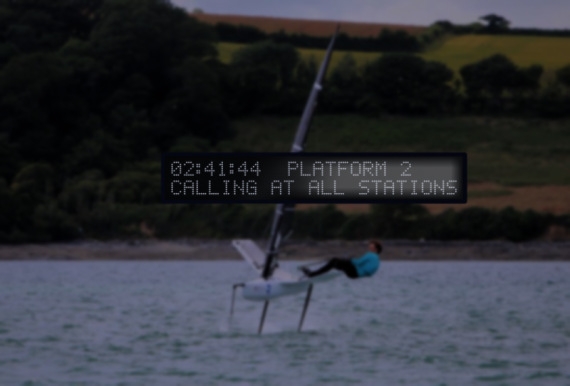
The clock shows h=2 m=41 s=44
